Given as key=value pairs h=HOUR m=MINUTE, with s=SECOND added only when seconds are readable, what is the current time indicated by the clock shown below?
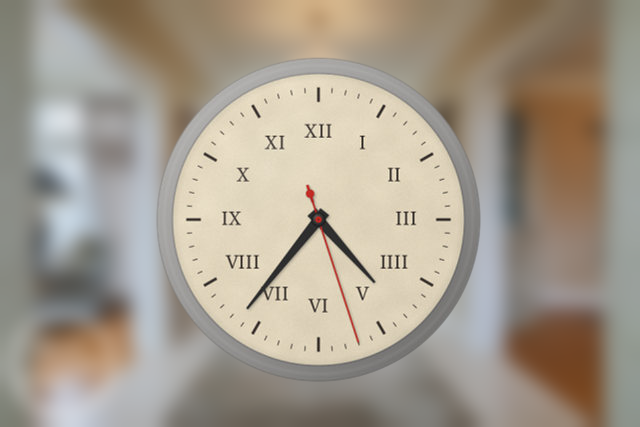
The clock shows h=4 m=36 s=27
